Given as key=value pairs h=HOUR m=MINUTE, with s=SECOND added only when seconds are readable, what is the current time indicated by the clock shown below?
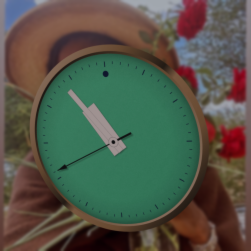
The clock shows h=10 m=53 s=41
